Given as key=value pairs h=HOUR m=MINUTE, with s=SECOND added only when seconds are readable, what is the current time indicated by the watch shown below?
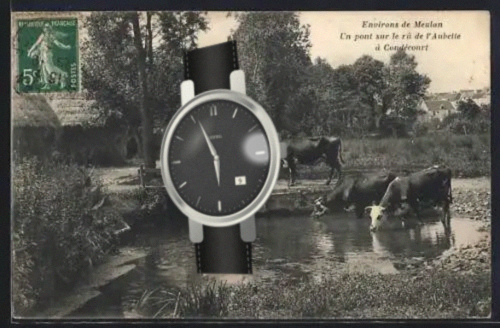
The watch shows h=5 m=56
